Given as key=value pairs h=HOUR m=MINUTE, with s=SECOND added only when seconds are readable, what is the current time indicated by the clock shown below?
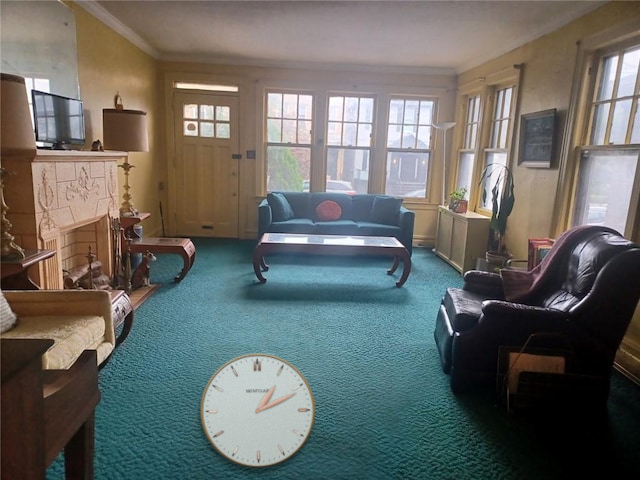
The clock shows h=1 m=11
